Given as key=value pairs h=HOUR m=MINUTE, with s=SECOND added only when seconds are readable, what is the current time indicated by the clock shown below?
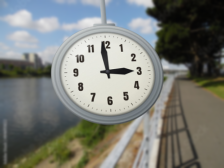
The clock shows h=2 m=59
